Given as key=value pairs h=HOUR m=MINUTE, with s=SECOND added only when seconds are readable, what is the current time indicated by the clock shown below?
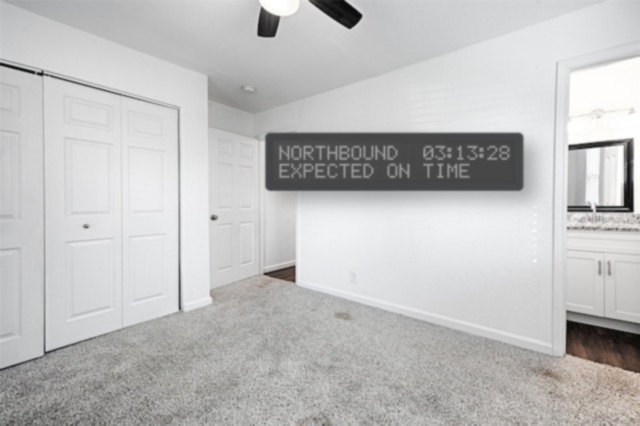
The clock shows h=3 m=13 s=28
